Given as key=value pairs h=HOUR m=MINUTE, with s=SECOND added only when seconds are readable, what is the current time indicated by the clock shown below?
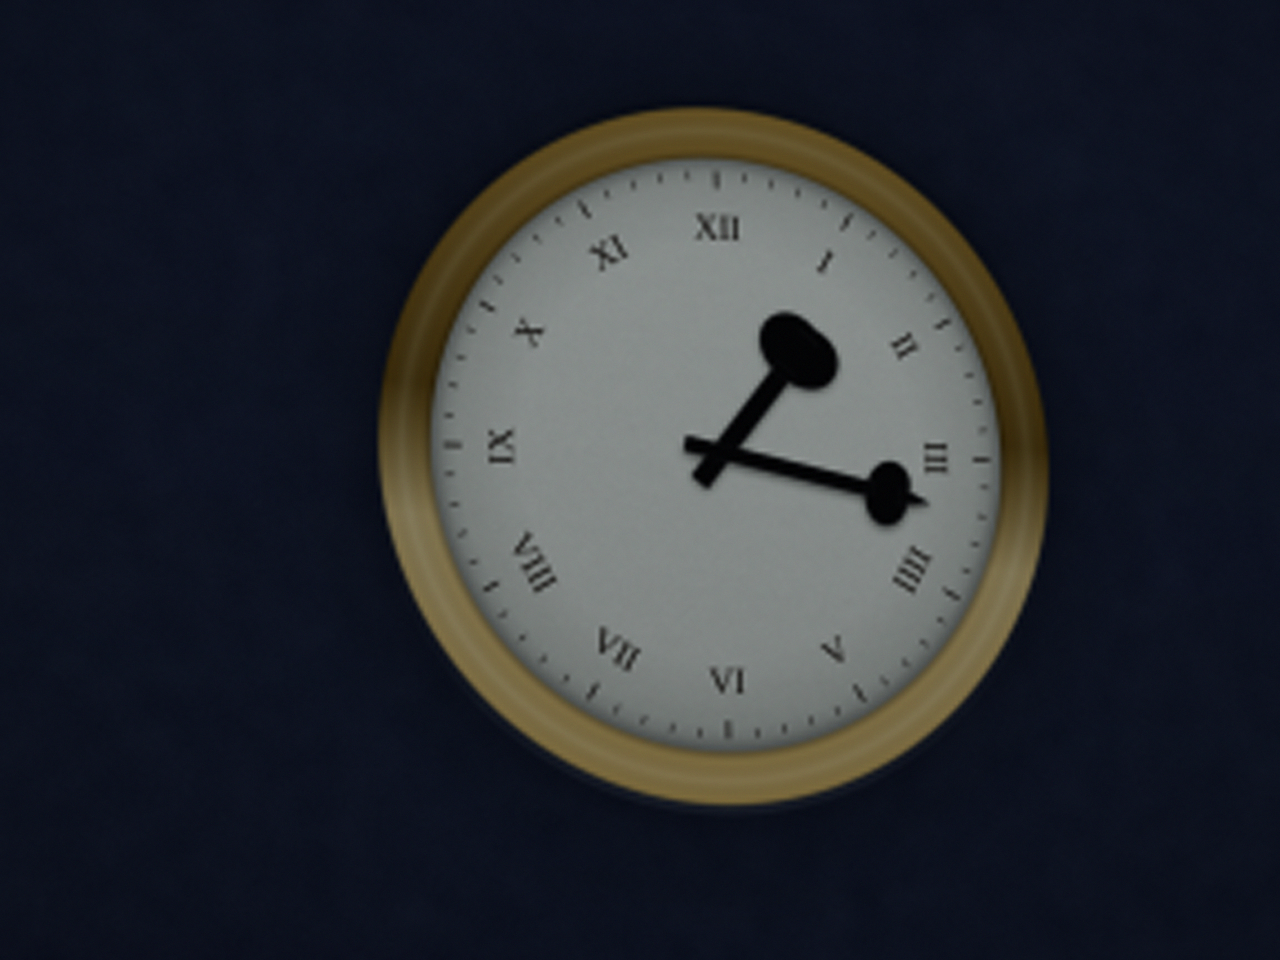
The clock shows h=1 m=17
